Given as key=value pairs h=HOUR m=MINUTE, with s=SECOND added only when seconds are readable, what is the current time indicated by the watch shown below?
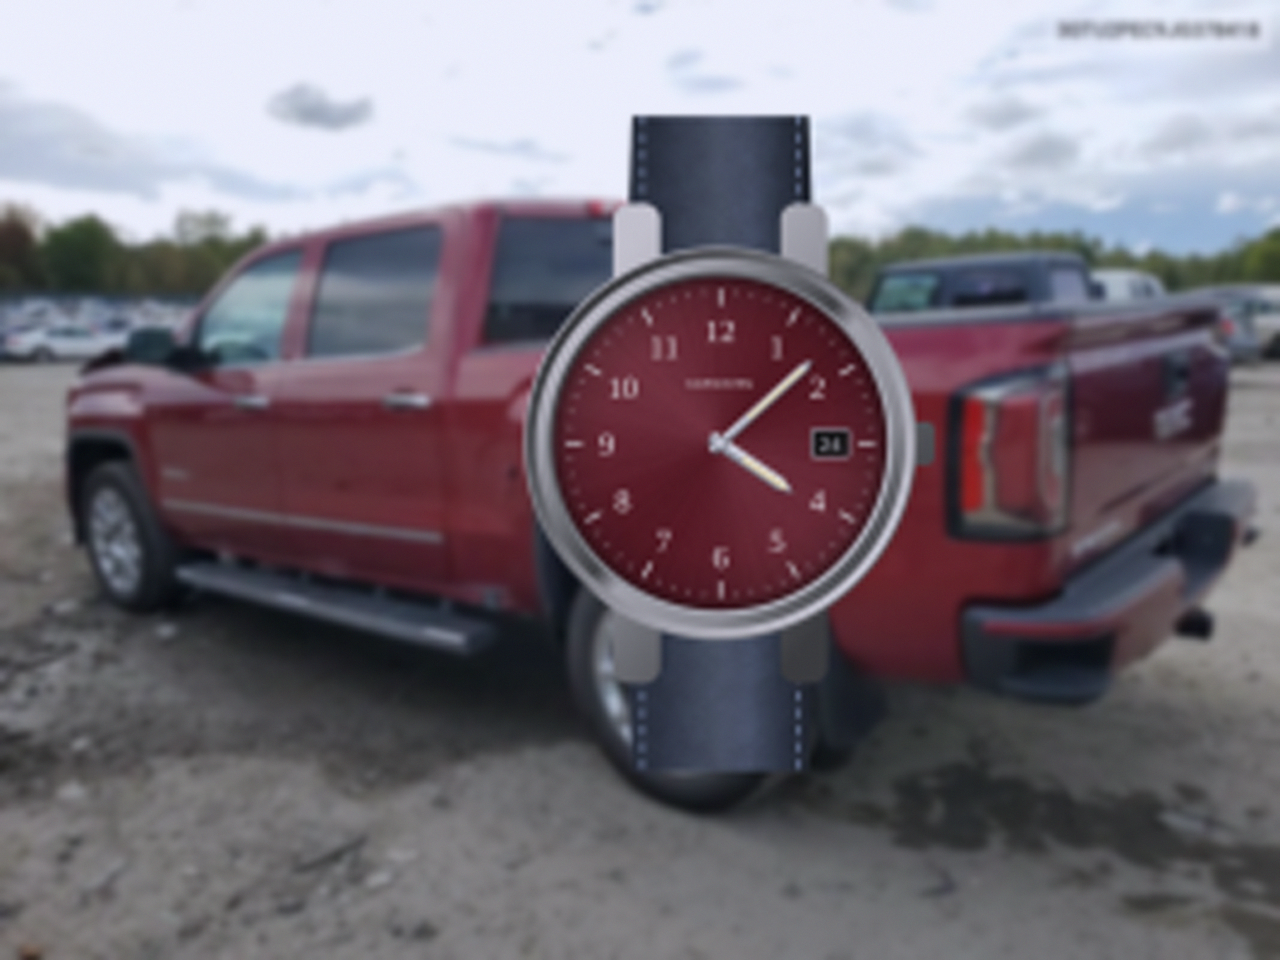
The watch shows h=4 m=8
